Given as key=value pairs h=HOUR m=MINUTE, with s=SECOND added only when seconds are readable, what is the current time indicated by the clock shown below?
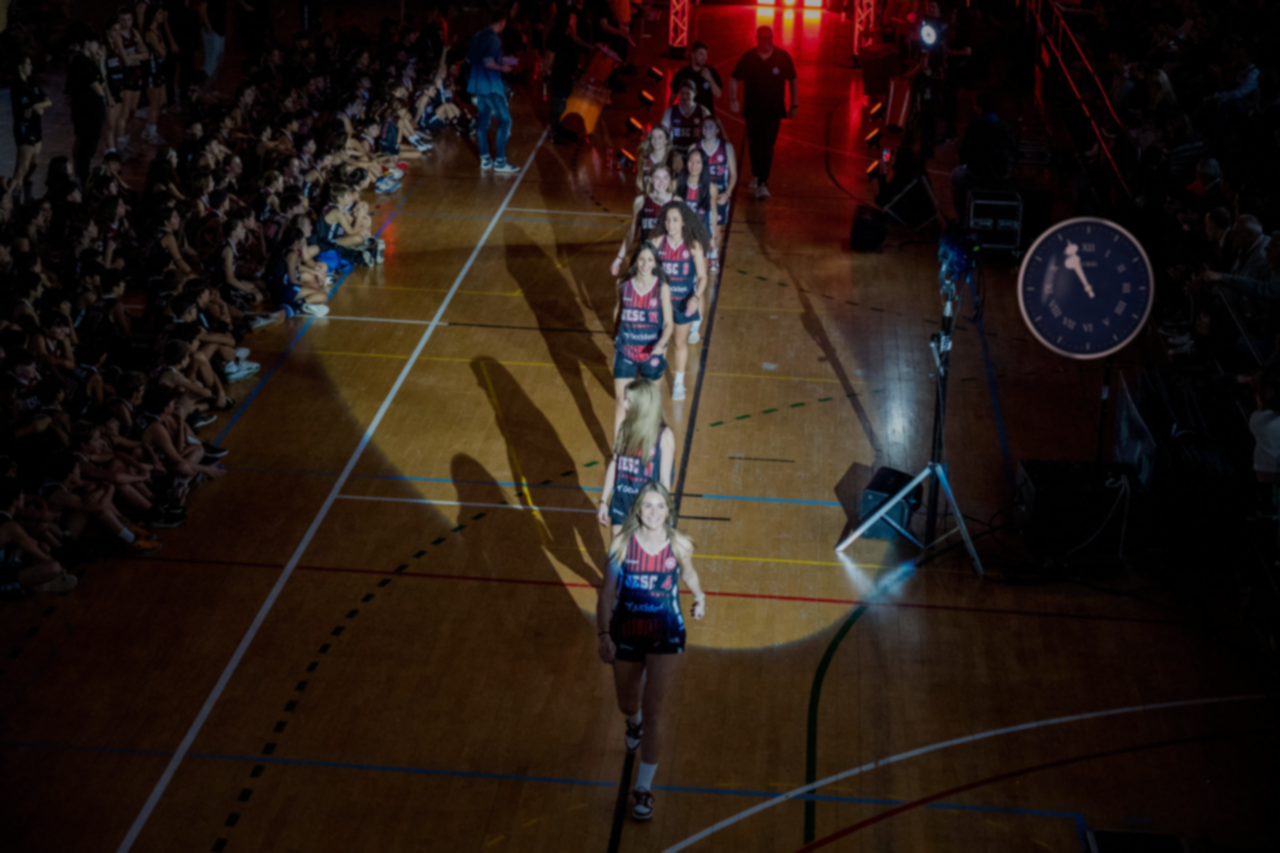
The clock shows h=10 m=56
